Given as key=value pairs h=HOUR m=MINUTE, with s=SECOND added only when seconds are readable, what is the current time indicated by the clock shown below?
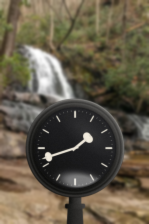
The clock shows h=1 m=42
